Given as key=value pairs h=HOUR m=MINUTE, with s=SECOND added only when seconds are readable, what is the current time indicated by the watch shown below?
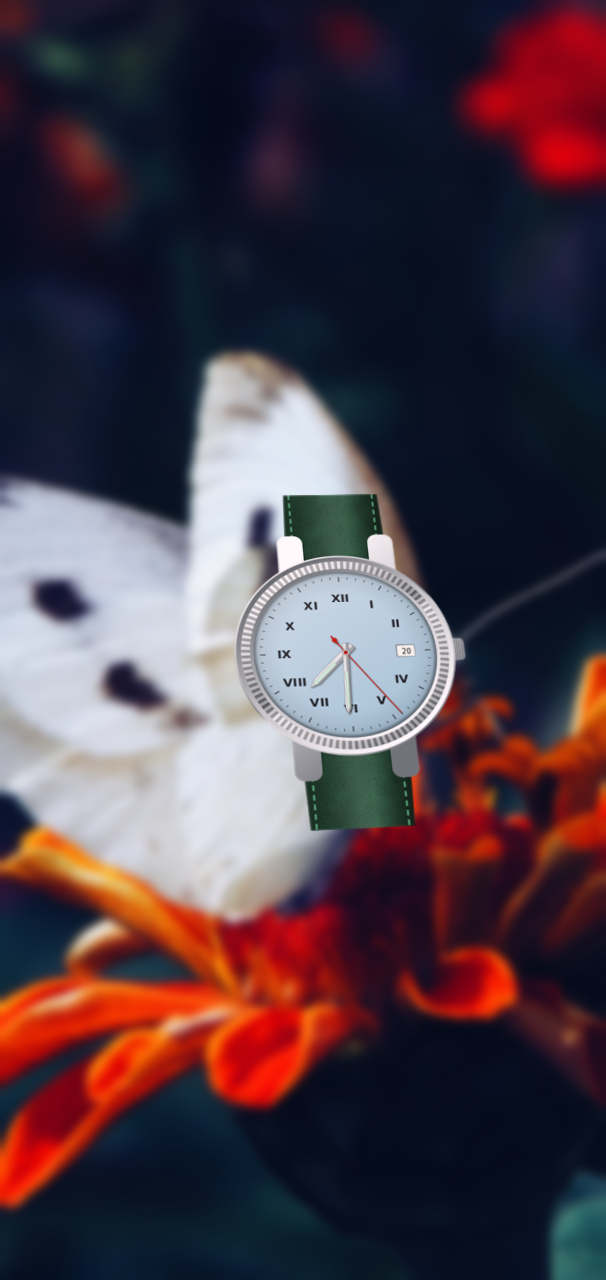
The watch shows h=7 m=30 s=24
